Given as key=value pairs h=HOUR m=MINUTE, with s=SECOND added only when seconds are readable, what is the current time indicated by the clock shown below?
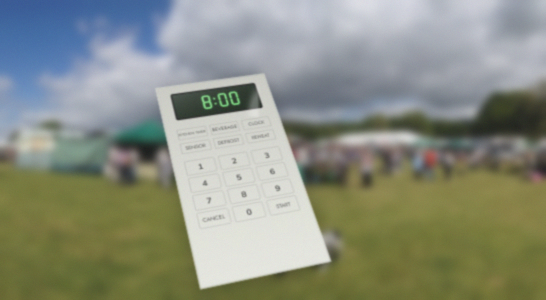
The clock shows h=8 m=0
